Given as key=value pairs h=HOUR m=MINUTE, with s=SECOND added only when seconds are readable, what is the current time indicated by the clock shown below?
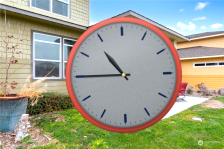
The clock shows h=10 m=45
